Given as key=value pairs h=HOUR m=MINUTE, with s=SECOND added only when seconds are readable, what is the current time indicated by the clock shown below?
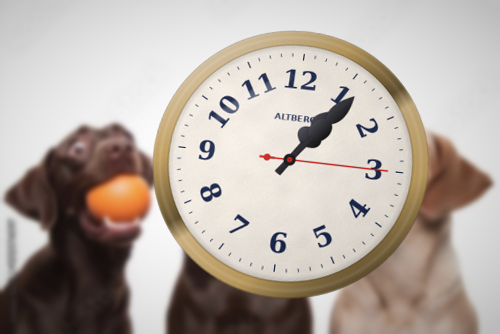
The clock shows h=1 m=6 s=15
